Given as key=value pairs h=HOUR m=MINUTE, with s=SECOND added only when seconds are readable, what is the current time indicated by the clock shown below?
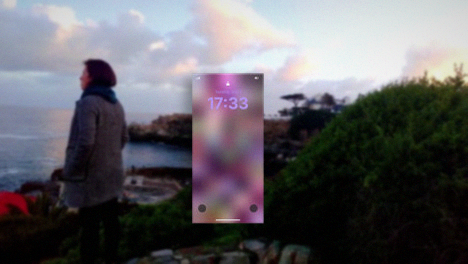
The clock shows h=17 m=33
